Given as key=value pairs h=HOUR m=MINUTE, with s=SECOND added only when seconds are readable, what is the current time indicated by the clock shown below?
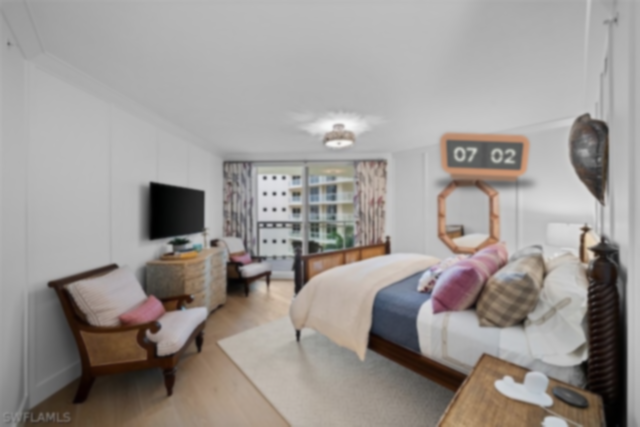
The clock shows h=7 m=2
